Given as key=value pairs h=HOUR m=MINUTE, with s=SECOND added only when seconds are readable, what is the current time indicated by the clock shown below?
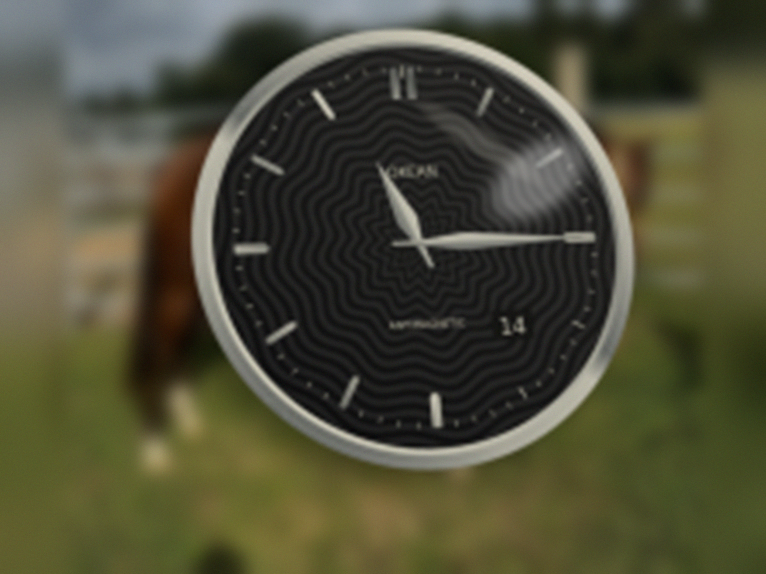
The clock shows h=11 m=15
